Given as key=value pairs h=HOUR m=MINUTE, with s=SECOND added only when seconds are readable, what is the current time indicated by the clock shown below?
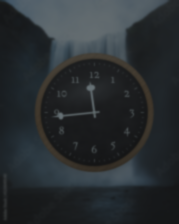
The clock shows h=11 m=44
